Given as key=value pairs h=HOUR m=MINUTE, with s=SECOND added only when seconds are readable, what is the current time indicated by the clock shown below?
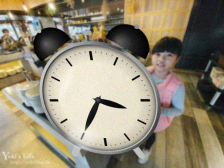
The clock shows h=3 m=35
